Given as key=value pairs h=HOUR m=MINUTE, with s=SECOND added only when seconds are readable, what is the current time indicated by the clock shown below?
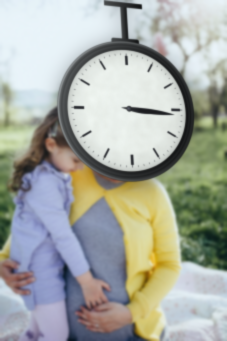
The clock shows h=3 m=16
